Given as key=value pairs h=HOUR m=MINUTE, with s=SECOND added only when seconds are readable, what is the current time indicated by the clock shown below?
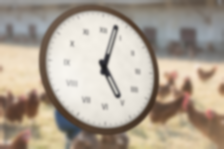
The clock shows h=5 m=3
